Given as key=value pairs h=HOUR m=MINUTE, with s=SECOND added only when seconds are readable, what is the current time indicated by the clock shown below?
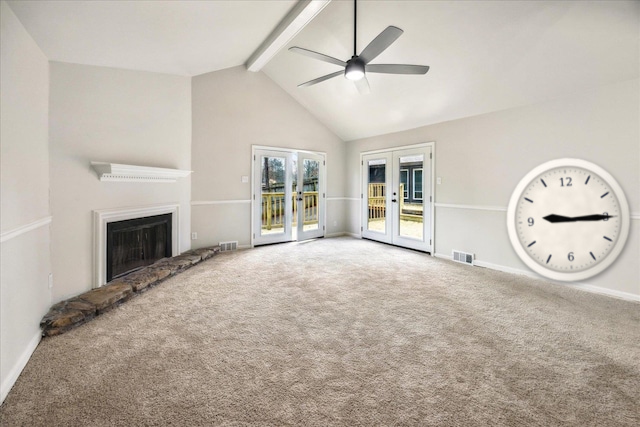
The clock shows h=9 m=15
